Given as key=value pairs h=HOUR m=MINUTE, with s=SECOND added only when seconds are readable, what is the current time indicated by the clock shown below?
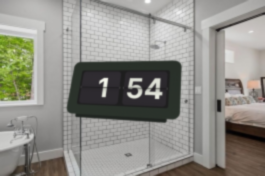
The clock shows h=1 m=54
